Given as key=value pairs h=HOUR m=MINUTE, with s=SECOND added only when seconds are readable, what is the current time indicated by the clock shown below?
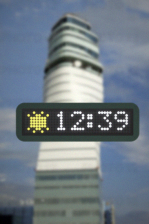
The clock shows h=12 m=39
